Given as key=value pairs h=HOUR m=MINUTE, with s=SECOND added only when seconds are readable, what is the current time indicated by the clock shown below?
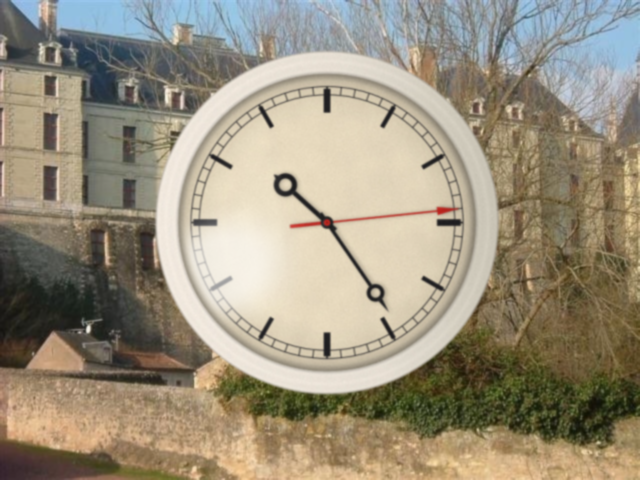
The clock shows h=10 m=24 s=14
